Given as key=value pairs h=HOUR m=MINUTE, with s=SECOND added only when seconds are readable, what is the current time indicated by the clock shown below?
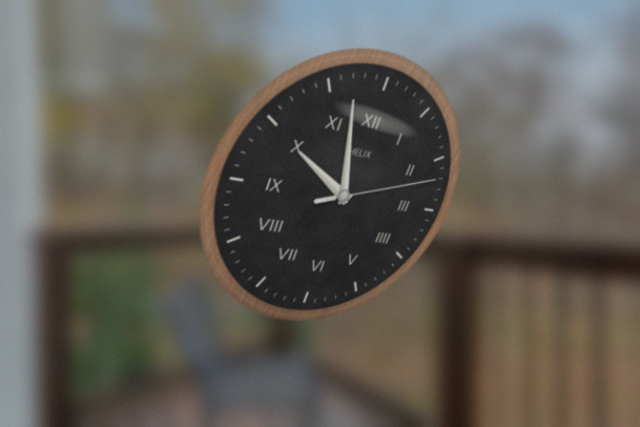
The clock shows h=9 m=57 s=12
